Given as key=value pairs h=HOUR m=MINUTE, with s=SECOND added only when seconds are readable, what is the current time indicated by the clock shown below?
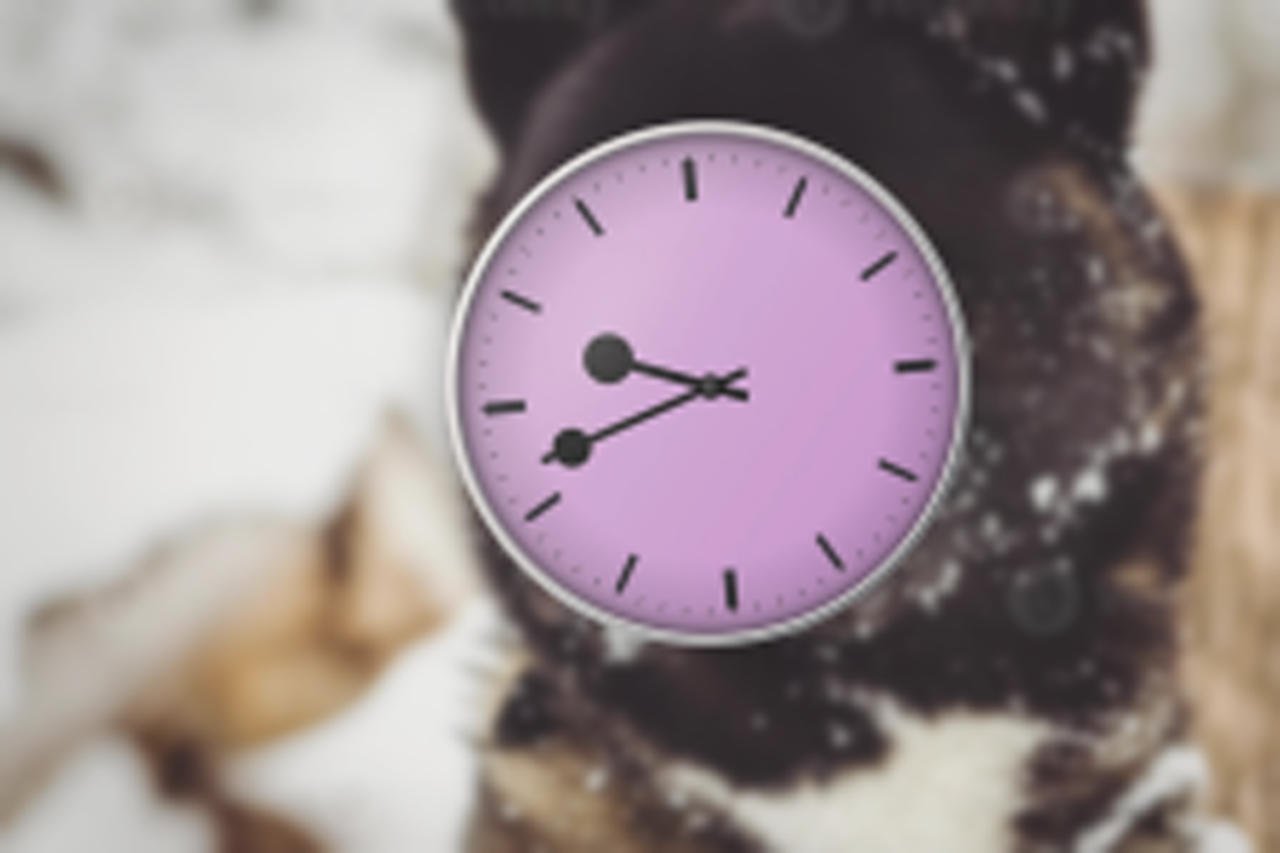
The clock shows h=9 m=42
